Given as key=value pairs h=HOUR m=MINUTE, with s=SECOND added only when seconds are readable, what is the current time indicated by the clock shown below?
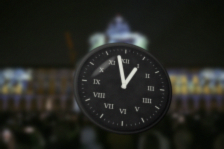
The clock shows h=12 m=58
